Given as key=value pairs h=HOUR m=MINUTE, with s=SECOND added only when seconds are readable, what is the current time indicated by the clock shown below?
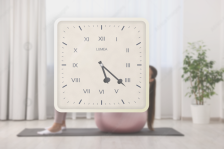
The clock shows h=5 m=22
